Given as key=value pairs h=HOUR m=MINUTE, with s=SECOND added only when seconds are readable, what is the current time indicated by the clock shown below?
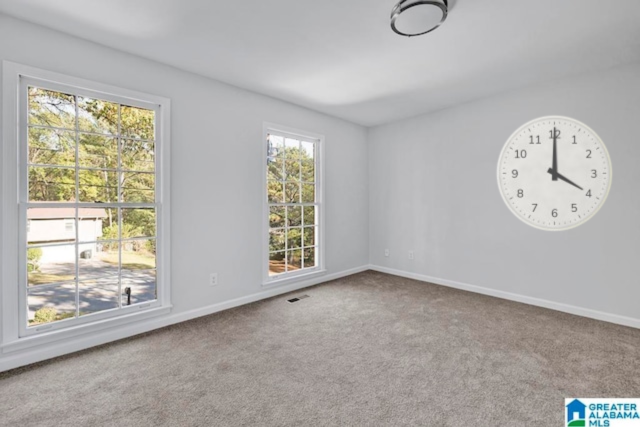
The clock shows h=4 m=0
